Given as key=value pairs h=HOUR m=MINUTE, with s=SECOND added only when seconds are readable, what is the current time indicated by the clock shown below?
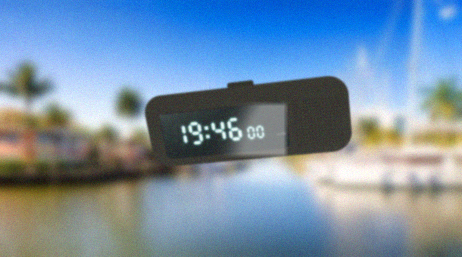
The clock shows h=19 m=46 s=0
